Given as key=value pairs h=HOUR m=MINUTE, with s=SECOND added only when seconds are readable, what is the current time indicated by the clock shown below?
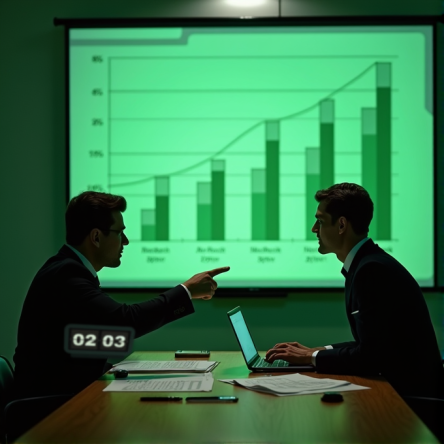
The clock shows h=2 m=3
